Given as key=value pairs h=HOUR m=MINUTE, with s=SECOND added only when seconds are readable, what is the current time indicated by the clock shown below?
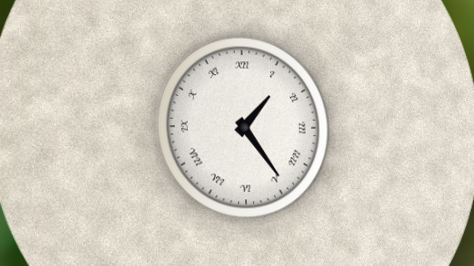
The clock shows h=1 m=24
